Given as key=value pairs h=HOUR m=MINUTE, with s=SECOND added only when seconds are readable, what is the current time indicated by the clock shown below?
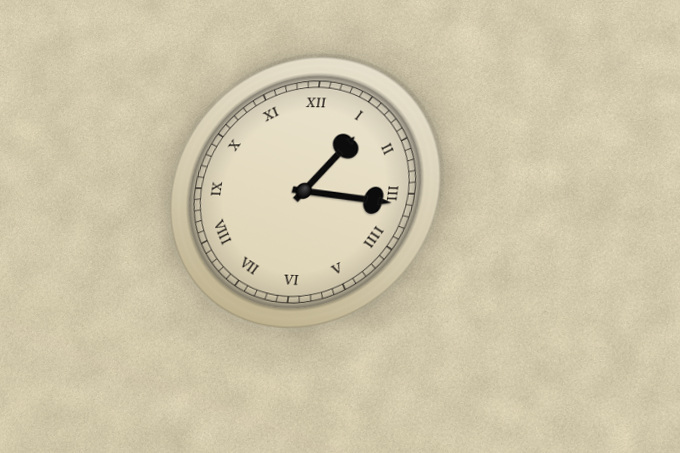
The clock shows h=1 m=16
